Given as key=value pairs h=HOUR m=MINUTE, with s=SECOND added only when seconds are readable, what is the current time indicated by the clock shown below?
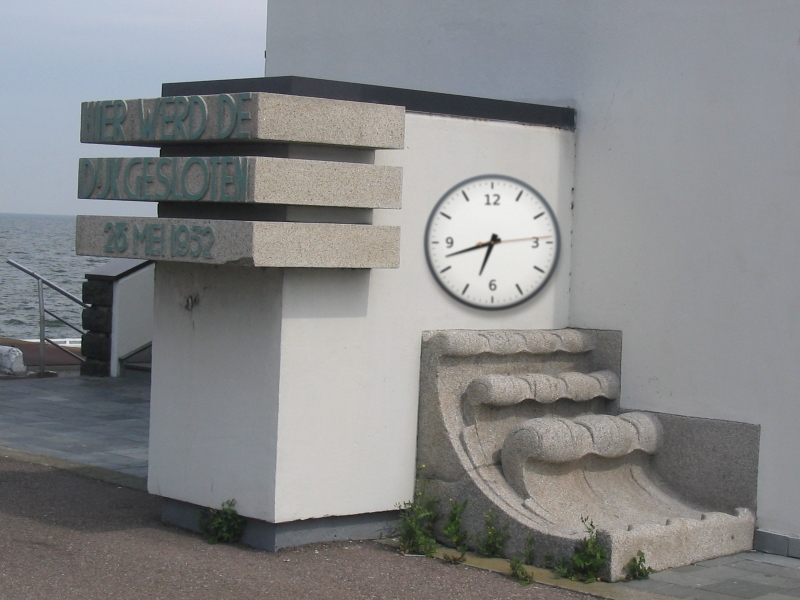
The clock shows h=6 m=42 s=14
